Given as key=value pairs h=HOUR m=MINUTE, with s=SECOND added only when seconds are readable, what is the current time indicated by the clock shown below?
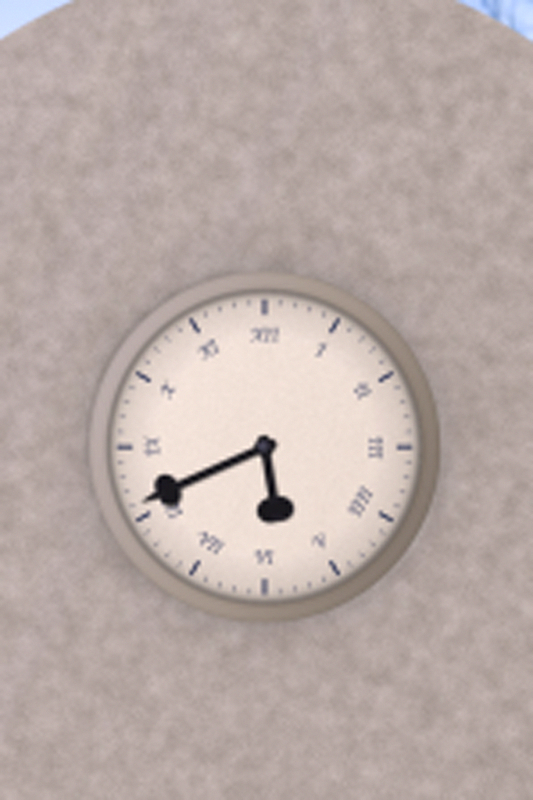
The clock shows h=5 m=41
